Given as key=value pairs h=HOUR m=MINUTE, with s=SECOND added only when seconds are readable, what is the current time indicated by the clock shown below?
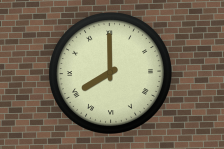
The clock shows h=8 m=0
